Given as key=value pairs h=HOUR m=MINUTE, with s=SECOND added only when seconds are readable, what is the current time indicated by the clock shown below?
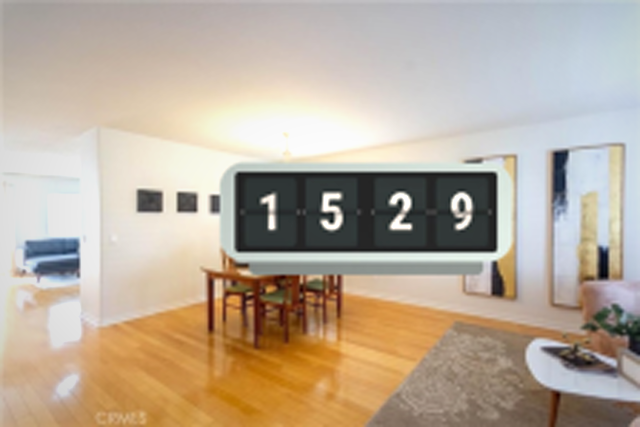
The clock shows h=15 m=29
